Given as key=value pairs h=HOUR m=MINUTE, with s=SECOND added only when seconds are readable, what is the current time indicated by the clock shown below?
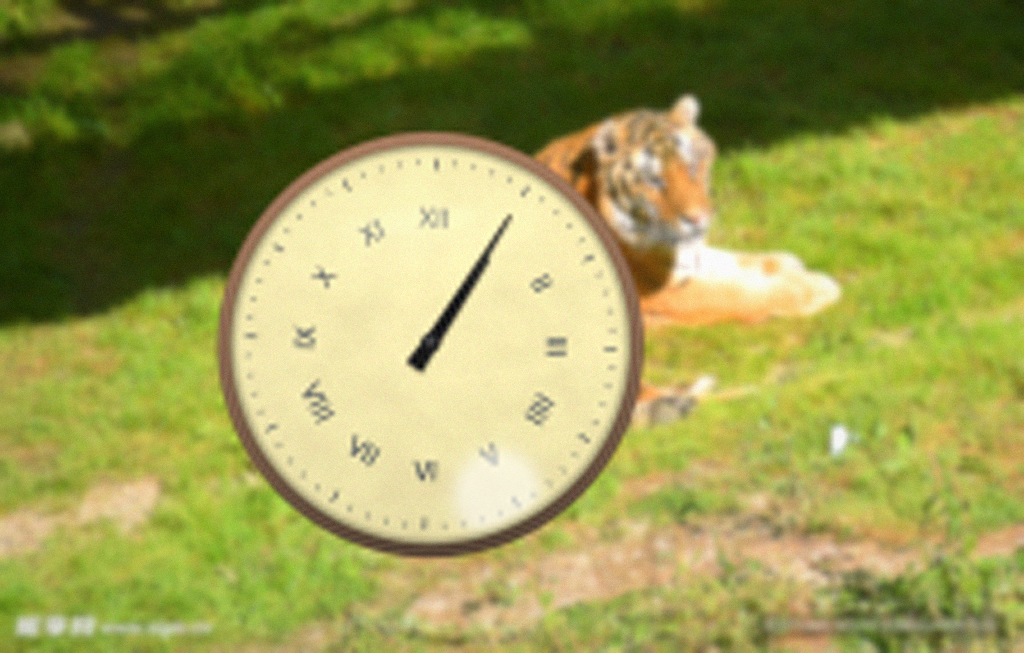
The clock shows h=1 m=5
